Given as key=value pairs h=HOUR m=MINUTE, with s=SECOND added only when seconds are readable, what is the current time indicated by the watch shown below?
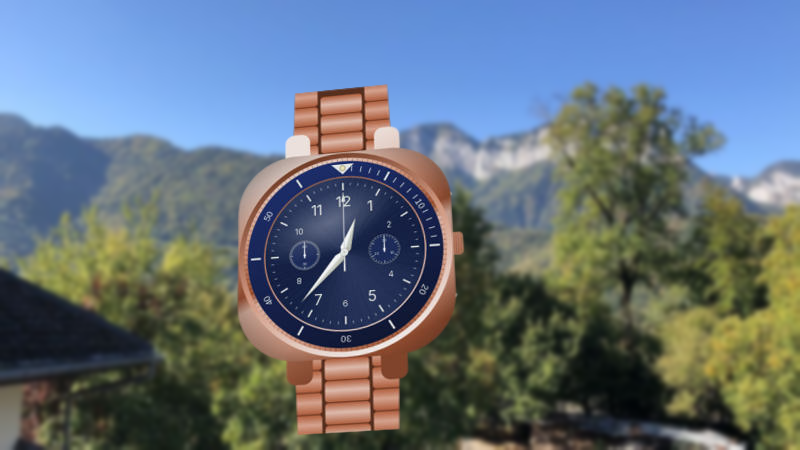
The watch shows h=12 m=37
